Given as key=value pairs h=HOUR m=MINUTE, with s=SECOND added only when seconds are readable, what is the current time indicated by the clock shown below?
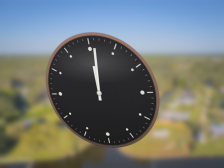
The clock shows h=12 m=1
